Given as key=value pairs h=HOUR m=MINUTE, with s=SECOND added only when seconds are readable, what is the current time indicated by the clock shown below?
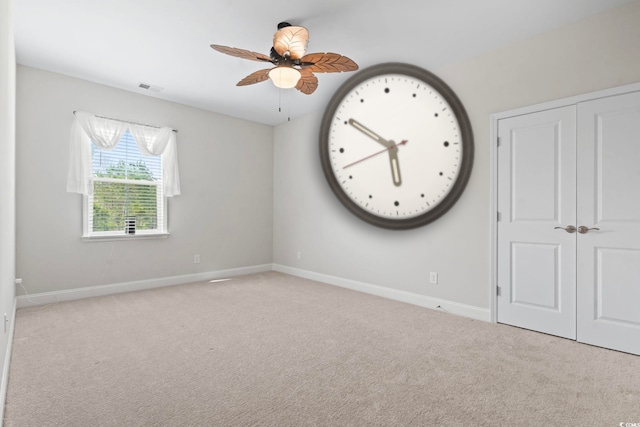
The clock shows h=5 m=50 s=42
